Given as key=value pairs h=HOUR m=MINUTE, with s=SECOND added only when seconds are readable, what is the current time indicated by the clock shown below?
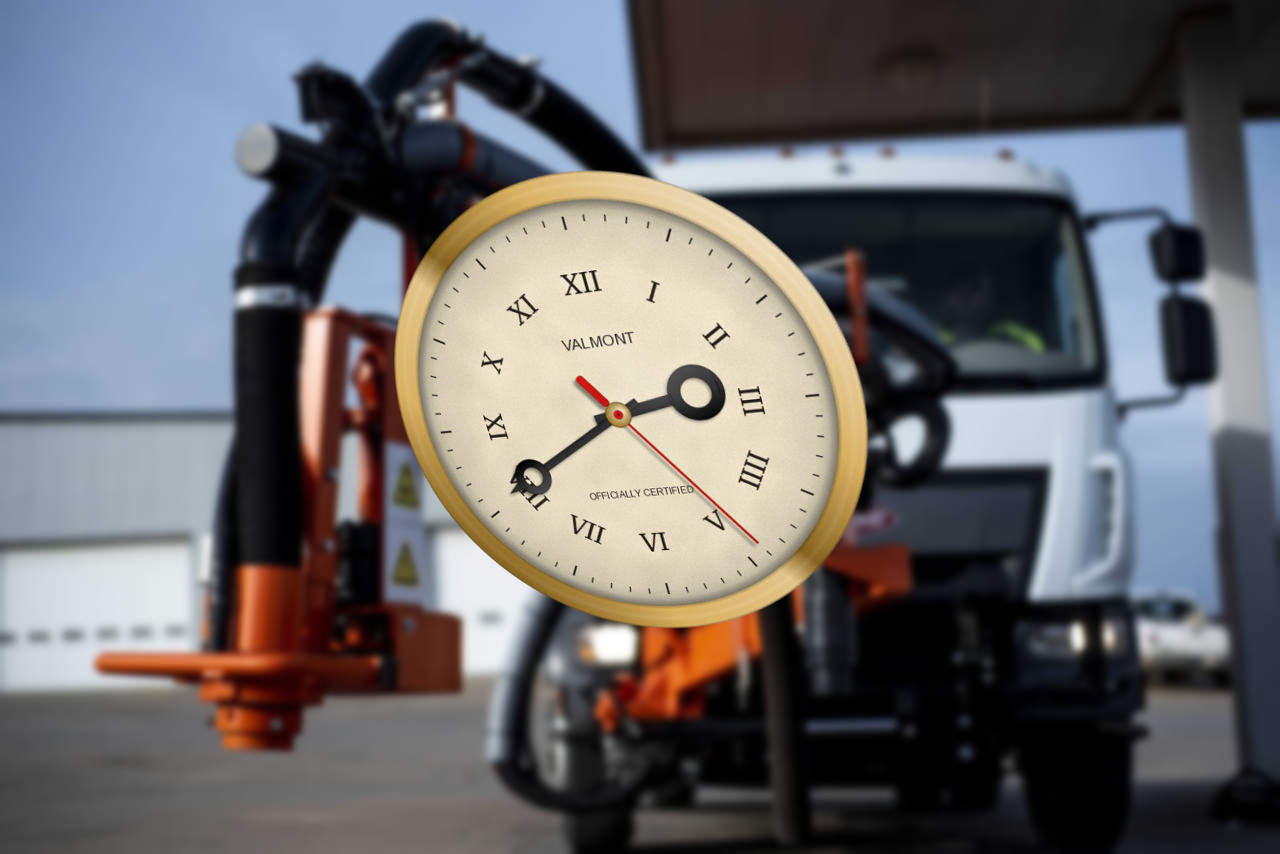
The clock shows h=2 m=40 s=24
